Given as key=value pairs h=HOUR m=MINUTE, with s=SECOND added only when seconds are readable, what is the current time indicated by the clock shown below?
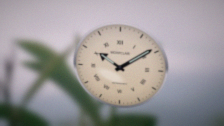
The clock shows h=10 m=9
